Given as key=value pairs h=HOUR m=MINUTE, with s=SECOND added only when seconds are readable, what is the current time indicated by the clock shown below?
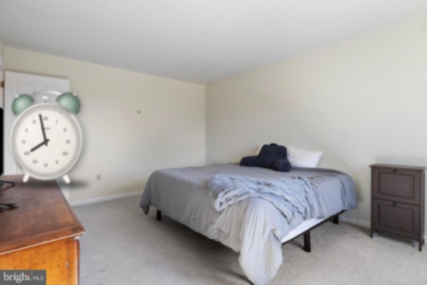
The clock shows h=7 m=58
